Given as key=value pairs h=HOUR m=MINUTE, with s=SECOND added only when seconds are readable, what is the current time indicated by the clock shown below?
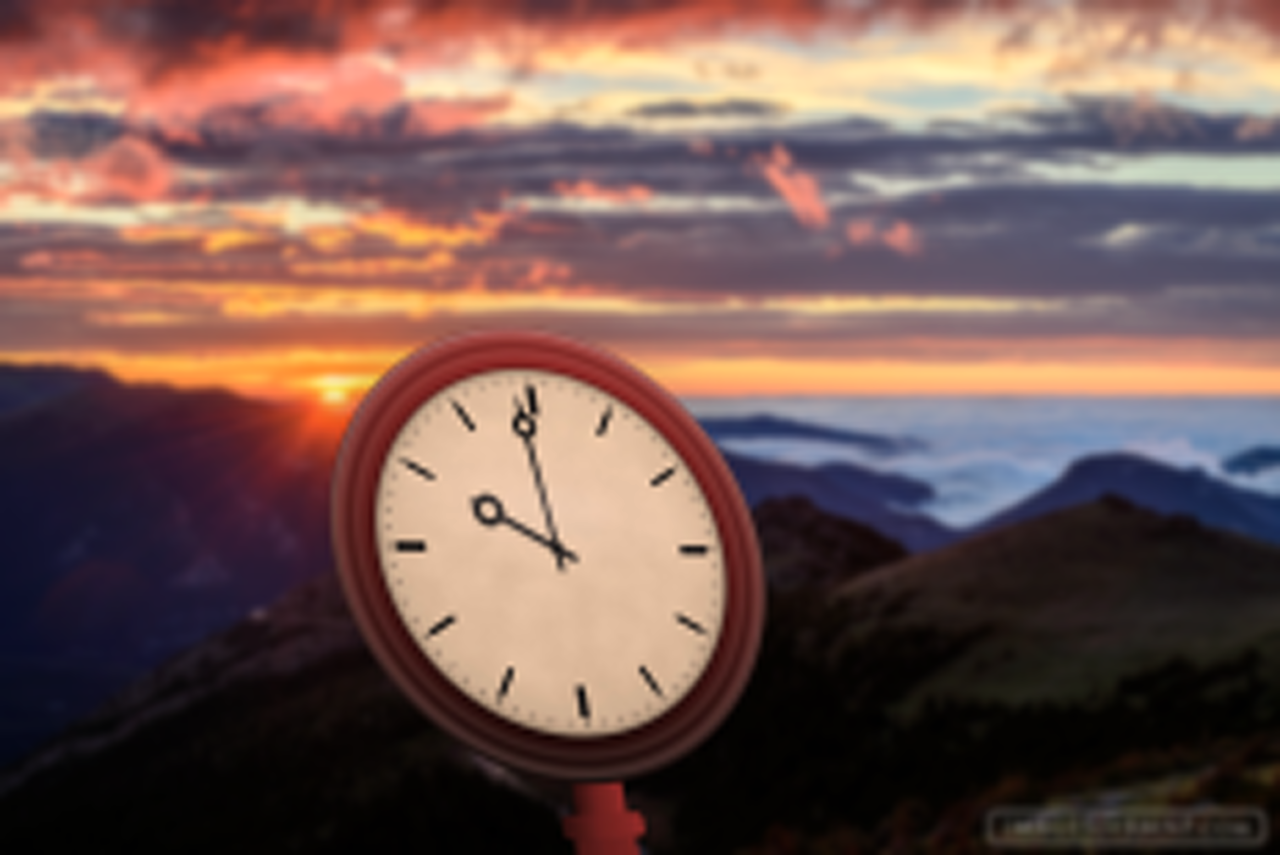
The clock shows h=9 m=59
